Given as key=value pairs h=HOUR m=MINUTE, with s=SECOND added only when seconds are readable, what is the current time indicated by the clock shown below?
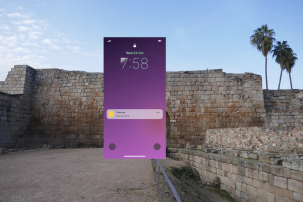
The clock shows h=7 m=58
